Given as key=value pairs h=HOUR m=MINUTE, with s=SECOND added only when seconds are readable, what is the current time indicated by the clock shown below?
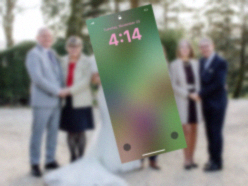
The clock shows h=4 m=14
